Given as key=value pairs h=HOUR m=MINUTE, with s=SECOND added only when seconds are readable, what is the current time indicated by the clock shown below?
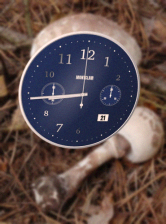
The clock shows h=8 m=44
